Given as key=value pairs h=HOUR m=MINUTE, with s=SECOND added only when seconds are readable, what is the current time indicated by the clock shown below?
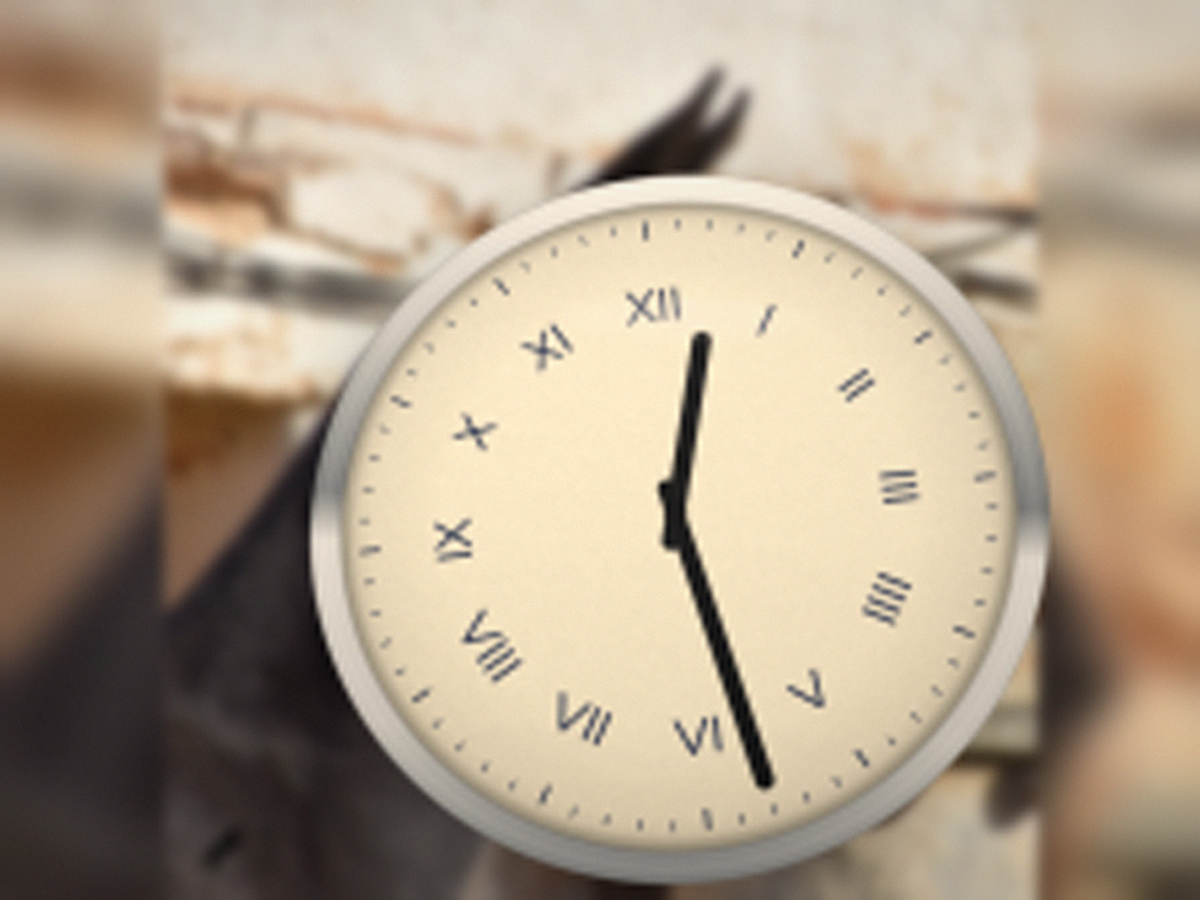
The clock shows h=12 m=28
